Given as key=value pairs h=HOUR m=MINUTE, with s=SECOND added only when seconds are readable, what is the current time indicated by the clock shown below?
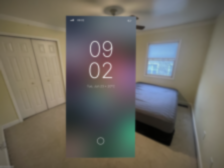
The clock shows h=9 m=2
